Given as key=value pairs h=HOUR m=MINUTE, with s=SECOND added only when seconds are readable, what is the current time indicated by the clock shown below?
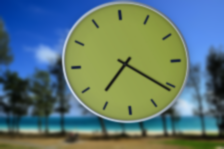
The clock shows h=7 m=21
